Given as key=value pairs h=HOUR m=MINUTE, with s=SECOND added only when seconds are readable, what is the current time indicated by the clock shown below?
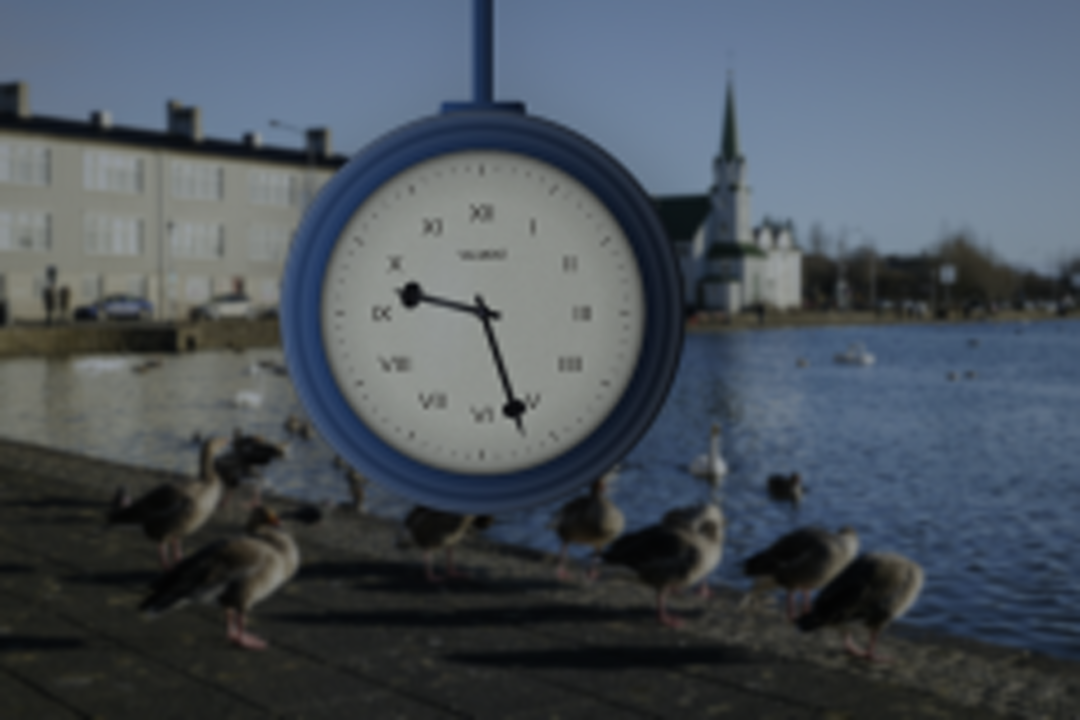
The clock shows h=9 m=27
